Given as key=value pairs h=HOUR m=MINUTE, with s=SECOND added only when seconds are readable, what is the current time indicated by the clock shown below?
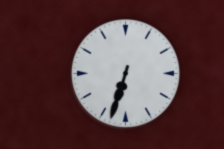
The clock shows h=6 m=33
